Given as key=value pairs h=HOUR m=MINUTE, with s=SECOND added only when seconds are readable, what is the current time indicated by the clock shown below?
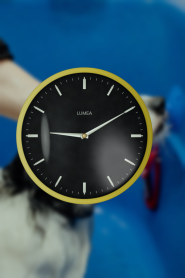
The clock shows h=9 m=10
